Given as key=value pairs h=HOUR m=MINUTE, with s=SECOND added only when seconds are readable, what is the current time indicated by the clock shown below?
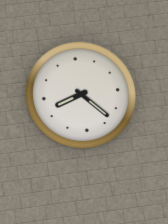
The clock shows h=8 m=23
